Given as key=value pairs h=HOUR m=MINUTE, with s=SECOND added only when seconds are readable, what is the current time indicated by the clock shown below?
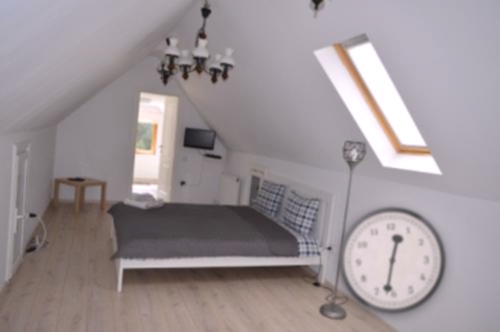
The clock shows h=12 m=32
